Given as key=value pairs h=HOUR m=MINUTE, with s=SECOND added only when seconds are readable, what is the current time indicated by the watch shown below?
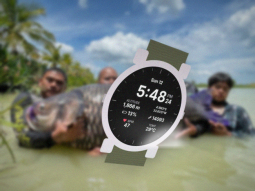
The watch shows h=5 m=48
